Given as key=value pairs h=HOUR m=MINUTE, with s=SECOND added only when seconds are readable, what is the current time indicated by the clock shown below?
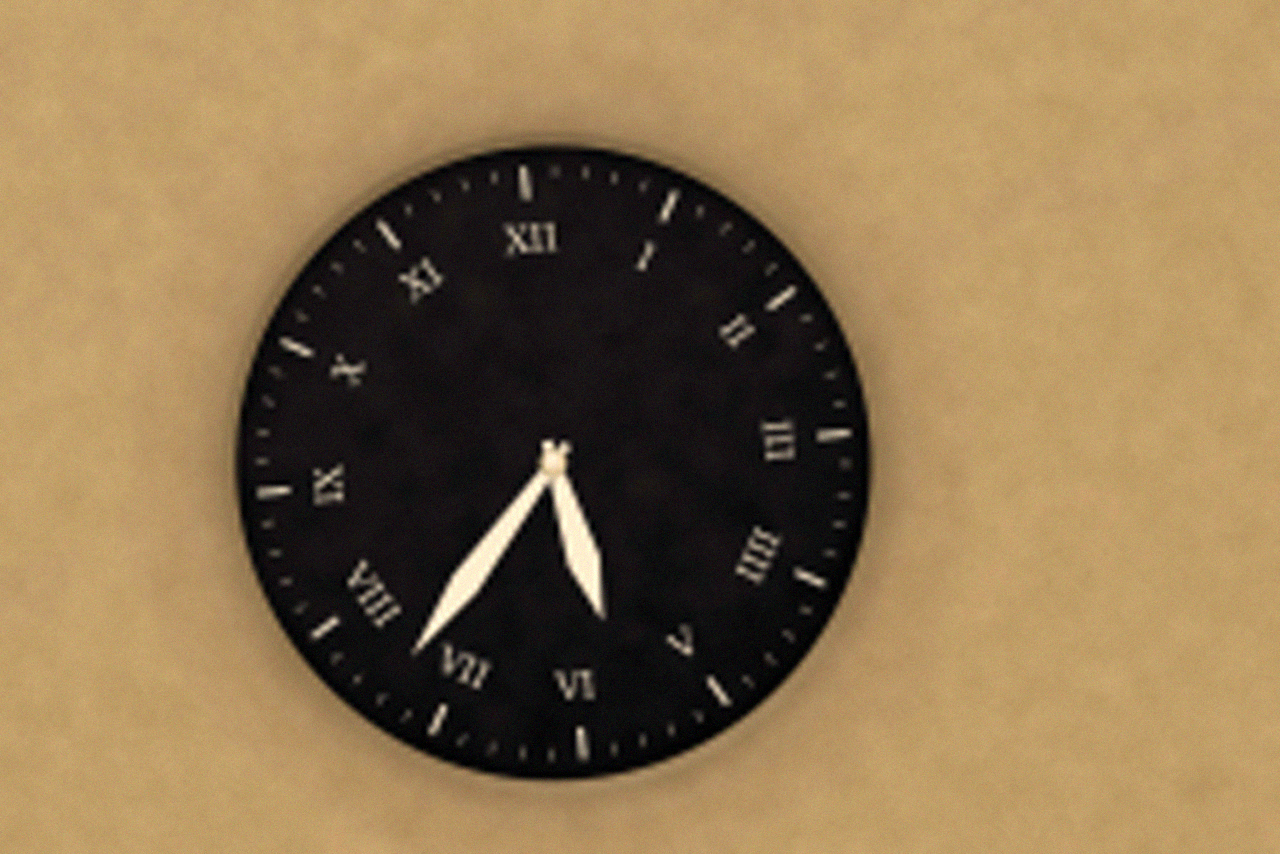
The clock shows h=5 m=37
